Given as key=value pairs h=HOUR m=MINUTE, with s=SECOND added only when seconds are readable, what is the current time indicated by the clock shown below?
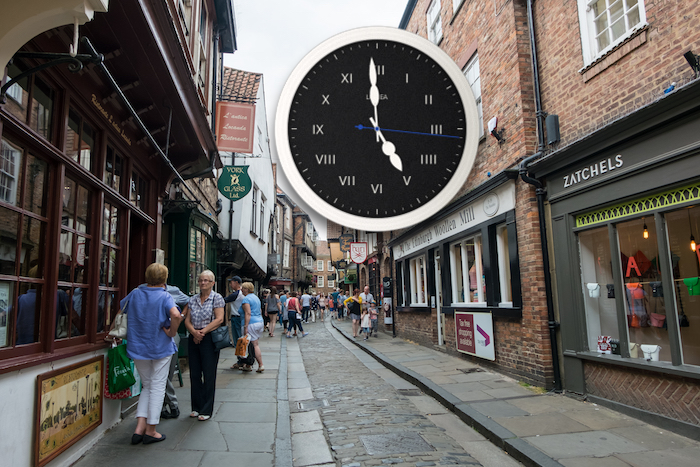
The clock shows h=4 m=59 s=16
